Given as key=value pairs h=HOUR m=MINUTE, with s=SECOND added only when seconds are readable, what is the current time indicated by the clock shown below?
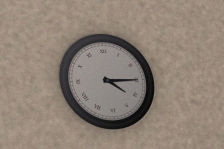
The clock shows h=4 m=15
